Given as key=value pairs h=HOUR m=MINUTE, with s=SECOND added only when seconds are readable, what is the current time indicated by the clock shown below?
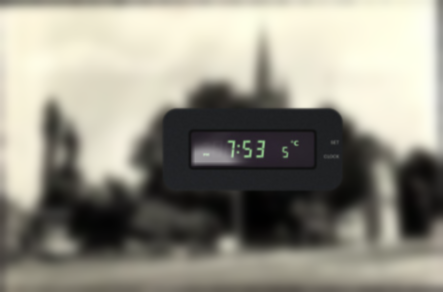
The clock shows h=7 m=53
